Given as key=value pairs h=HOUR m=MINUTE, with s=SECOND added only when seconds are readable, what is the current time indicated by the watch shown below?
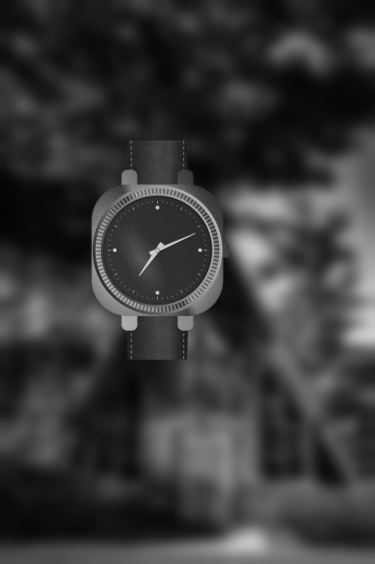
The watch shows h=7 m=11
